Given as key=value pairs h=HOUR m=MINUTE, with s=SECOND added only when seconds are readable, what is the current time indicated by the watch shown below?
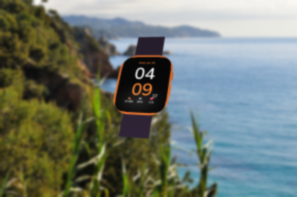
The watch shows h=4 m=9
